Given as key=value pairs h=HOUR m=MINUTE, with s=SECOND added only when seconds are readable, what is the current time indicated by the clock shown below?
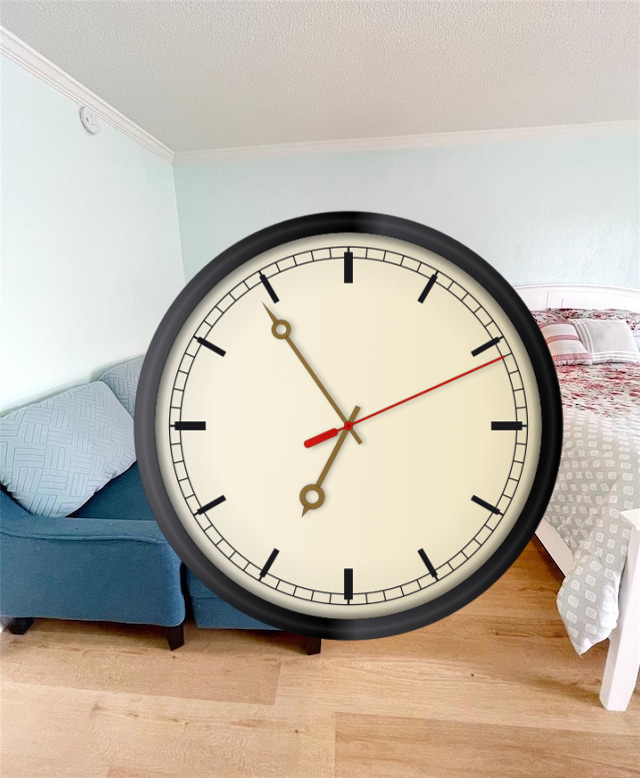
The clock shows h=6 m=54 s=11
